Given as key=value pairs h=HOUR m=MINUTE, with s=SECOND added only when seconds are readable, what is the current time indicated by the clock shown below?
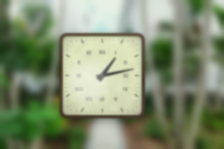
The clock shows h=1 m=13
